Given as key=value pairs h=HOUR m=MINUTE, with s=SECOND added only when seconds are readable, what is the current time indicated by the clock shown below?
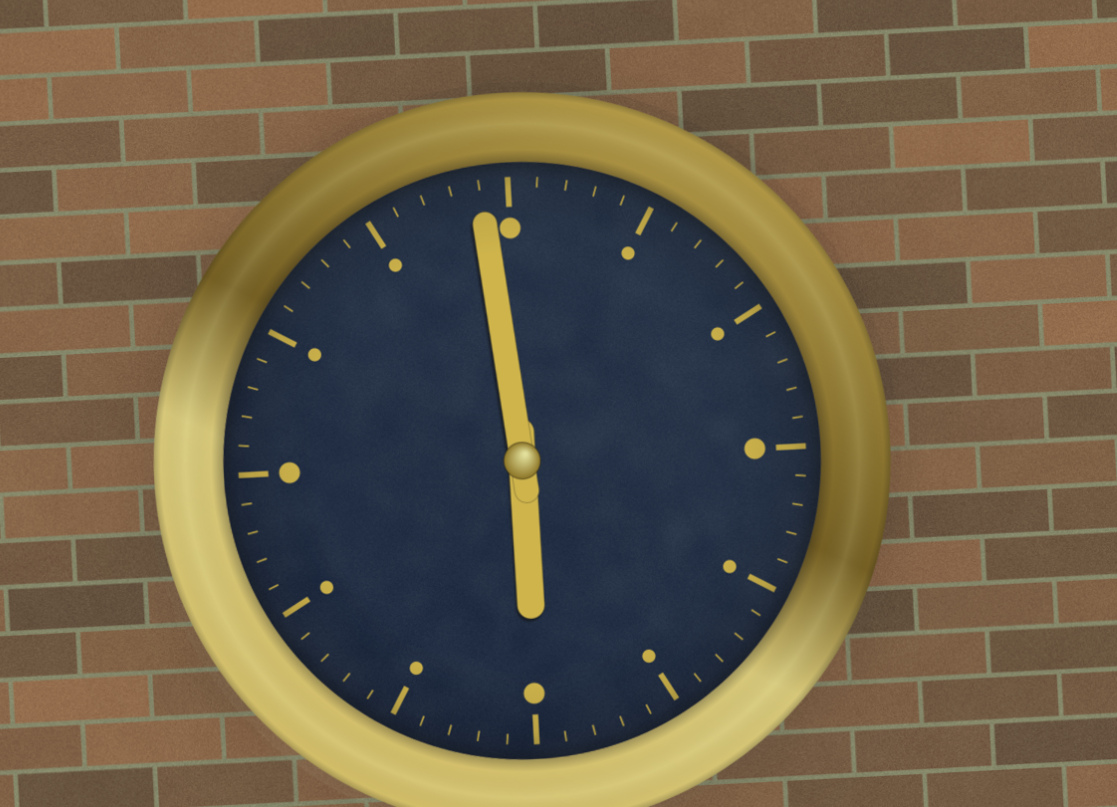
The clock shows h=5 m=59
